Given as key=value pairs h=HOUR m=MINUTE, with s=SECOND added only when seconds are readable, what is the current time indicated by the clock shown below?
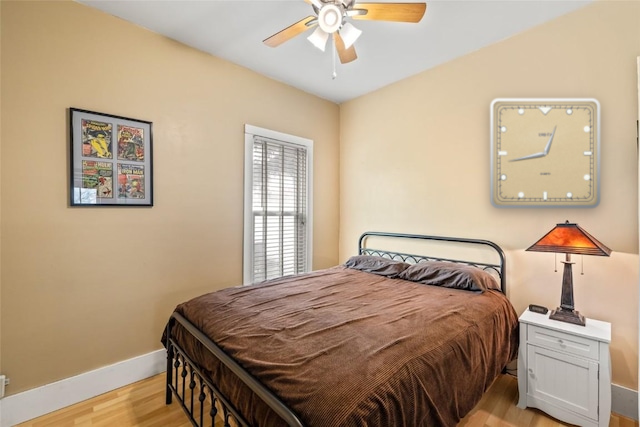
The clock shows h=12 m=43
